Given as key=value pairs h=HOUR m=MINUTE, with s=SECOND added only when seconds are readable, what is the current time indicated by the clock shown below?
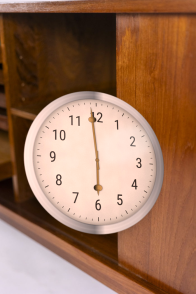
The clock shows h=5 m=59
